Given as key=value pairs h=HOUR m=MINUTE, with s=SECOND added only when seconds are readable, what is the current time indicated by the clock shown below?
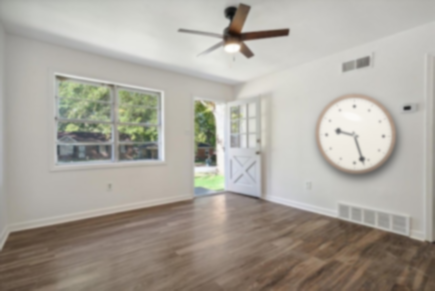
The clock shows h=9 m=27
